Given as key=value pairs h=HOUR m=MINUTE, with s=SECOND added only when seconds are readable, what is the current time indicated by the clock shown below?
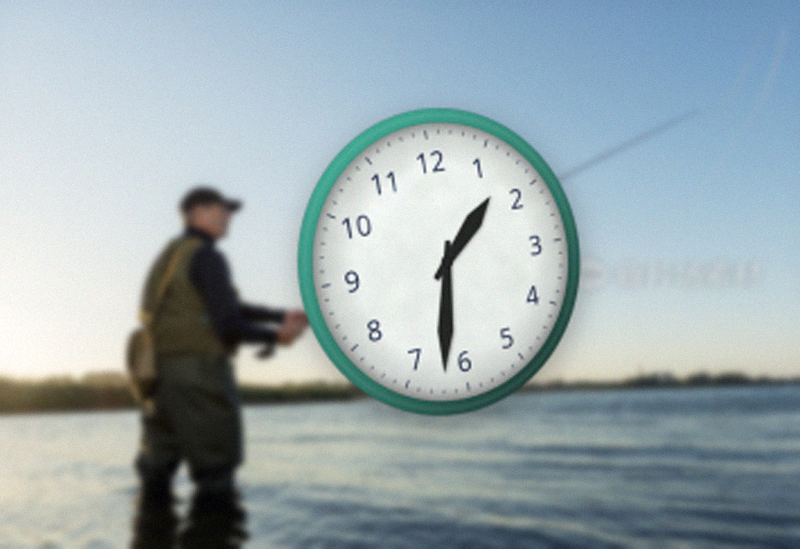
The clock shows h=1 m=32
